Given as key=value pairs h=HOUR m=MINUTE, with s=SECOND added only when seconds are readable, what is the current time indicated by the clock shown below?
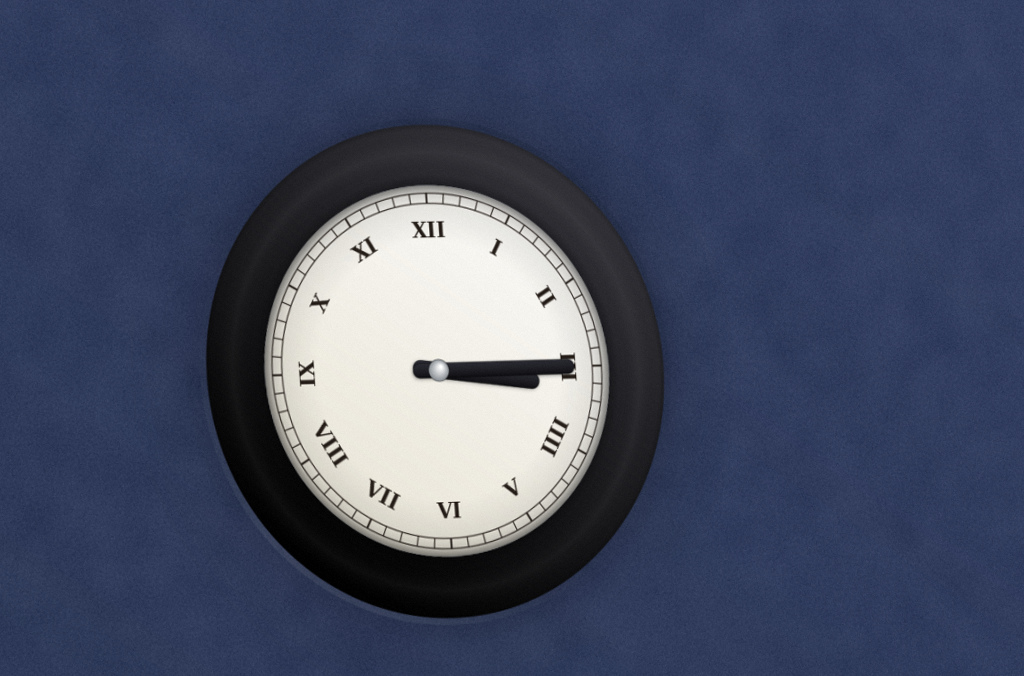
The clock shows h=3 m=15
